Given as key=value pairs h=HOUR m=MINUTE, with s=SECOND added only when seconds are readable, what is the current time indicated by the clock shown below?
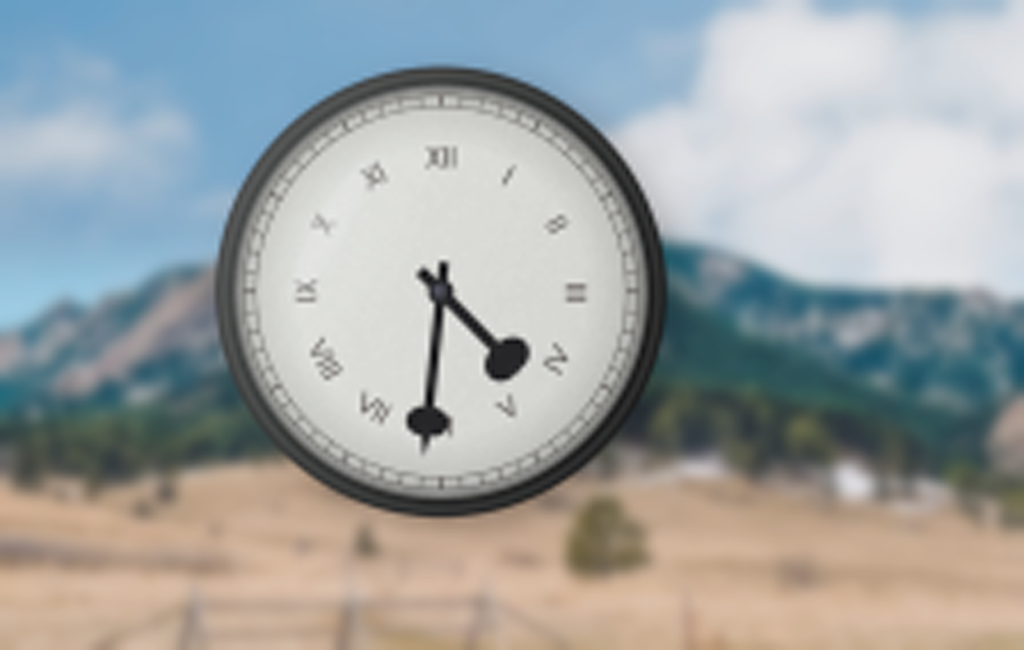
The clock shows h=4 m=31
